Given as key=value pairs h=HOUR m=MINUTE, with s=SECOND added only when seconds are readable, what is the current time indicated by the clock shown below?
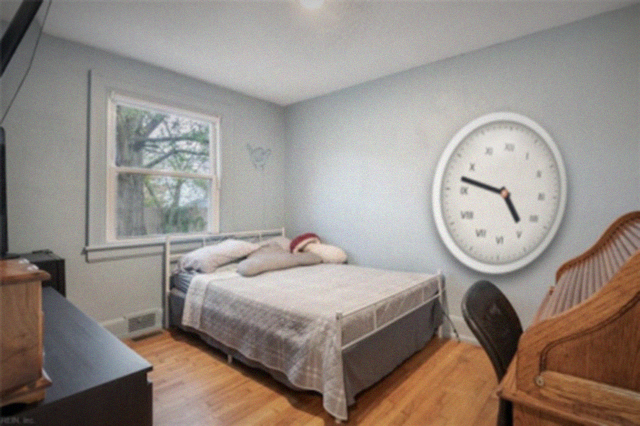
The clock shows h=4 m=47
